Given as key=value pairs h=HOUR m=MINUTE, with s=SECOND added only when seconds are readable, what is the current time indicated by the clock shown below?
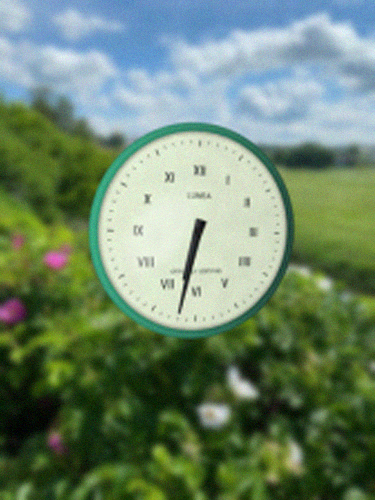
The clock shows h=6 m=32
